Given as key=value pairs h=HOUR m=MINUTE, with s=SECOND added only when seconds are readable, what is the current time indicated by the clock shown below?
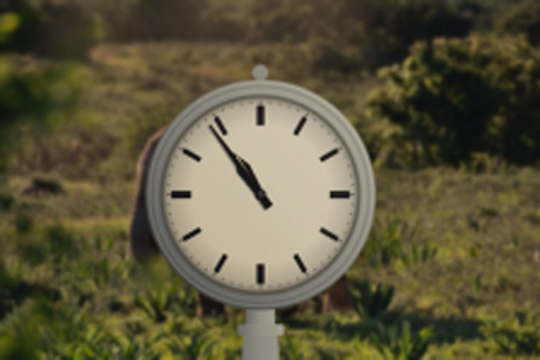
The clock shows h=10 m=54
